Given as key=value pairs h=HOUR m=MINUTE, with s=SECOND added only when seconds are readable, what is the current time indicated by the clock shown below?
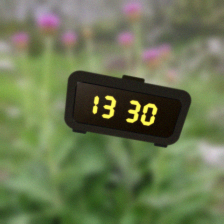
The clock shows h=13 m=30
